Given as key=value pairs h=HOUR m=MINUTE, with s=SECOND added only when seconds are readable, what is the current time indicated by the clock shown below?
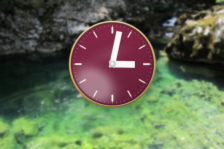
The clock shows h=3 m=2
